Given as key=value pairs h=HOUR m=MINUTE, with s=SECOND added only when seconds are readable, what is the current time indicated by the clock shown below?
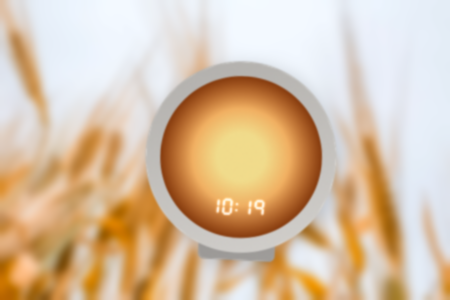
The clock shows h=10 m=19
